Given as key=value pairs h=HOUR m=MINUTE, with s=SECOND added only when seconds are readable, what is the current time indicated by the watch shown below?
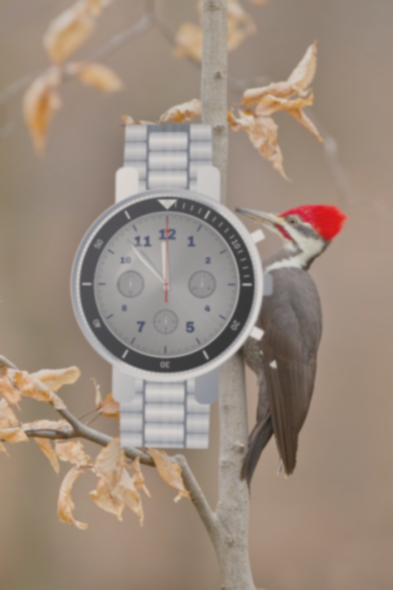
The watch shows h=11 m=53
